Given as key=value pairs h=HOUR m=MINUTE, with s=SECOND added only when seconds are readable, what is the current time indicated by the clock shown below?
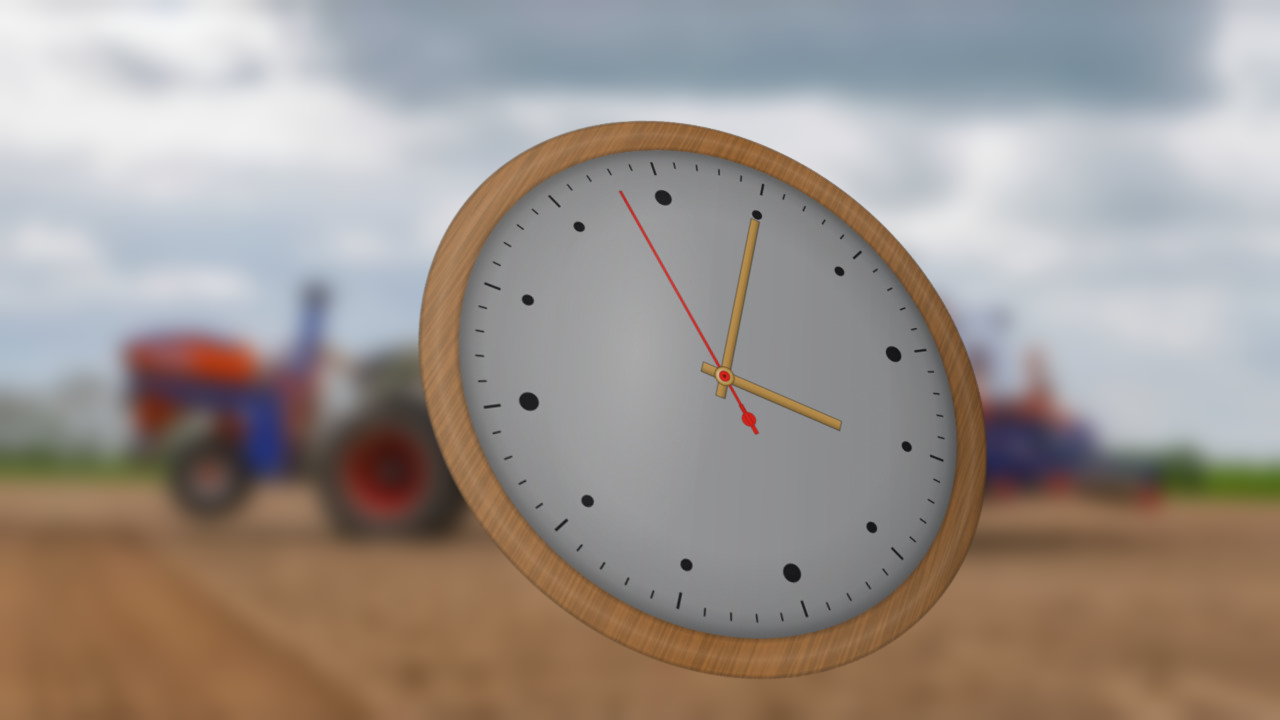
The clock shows h=4 m=4 s=58
